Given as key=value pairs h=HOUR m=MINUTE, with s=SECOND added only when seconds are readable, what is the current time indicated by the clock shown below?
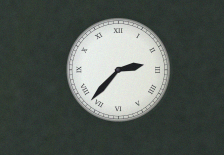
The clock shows h=2 m=37
